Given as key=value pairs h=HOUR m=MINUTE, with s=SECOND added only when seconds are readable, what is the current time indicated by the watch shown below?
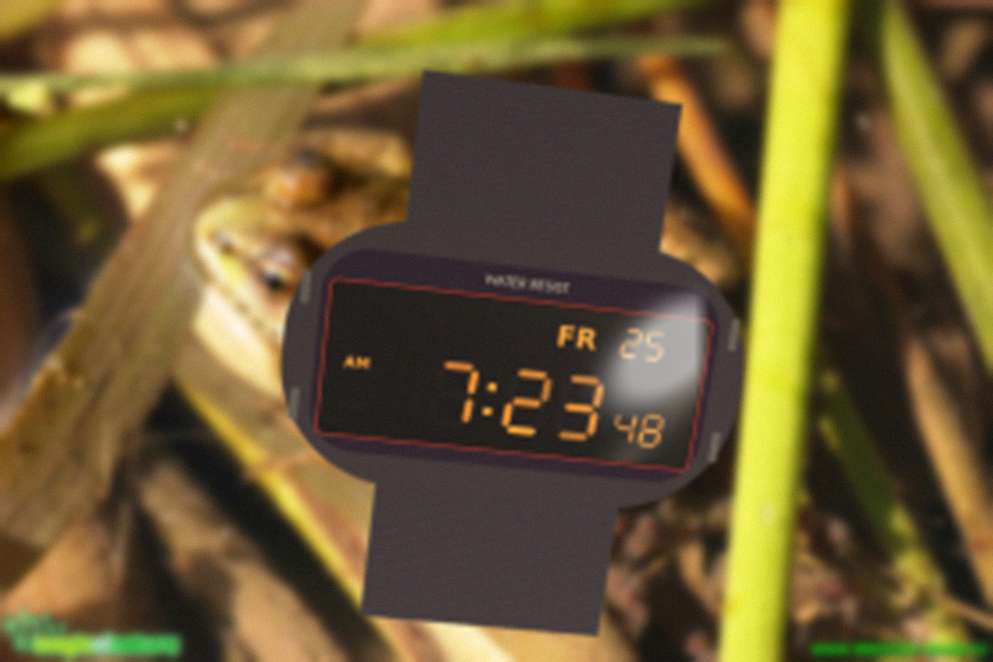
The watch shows h=7 m=23 s=48
